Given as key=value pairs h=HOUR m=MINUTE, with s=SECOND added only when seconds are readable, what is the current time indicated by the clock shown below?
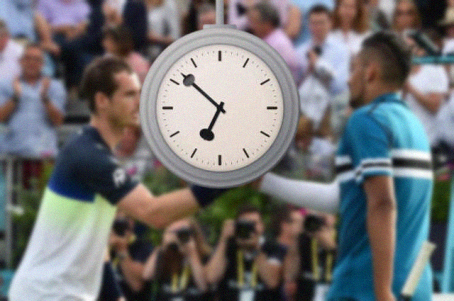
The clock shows h=6 m=52
